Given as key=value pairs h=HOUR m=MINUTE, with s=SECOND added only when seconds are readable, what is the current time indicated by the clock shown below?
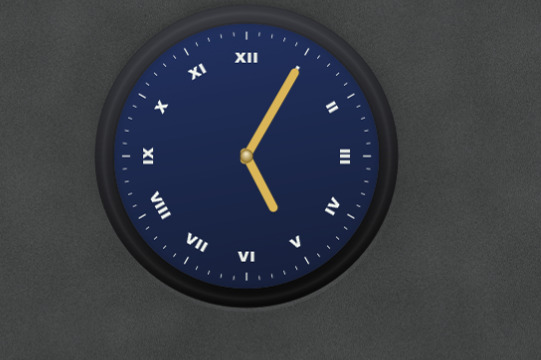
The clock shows h=5 m=5
